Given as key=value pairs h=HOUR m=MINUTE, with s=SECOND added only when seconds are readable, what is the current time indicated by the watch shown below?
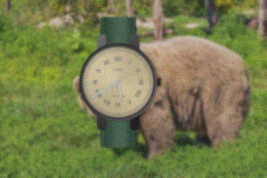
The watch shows h=5 m=40
